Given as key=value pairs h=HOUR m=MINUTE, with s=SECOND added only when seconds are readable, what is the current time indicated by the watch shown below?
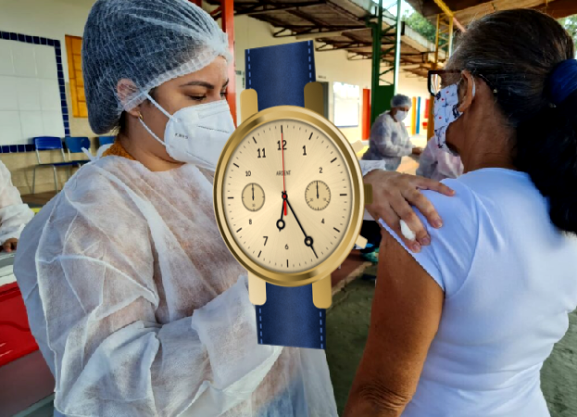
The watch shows h=6 m=25
